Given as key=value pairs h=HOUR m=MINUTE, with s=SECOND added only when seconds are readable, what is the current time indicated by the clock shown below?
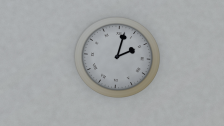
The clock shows h=2 m=2
